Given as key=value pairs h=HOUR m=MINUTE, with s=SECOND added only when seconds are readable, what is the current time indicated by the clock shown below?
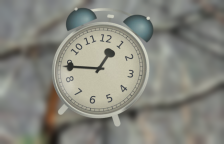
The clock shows h=12 m=44
